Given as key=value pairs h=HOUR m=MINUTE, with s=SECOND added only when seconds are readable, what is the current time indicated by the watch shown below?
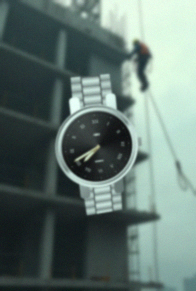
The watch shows h=7 m=41
